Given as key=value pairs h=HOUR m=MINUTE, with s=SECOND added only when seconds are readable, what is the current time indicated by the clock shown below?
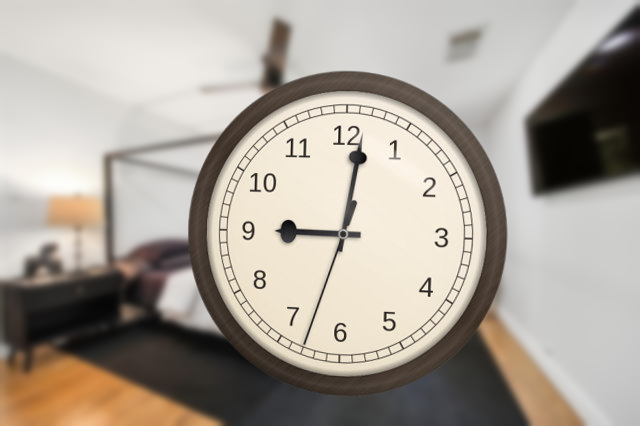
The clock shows h=9 m=1 s=33
